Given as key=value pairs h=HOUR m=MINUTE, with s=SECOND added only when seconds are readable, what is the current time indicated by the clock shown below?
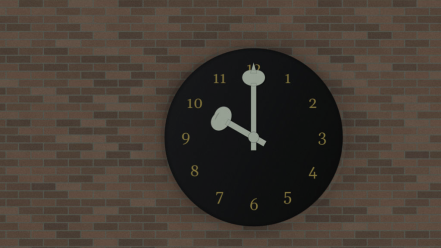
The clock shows h=10 m=0
